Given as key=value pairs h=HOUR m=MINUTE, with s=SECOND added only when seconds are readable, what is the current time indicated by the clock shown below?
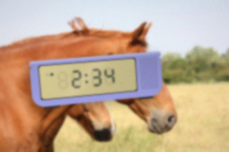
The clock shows h=2 m=34
